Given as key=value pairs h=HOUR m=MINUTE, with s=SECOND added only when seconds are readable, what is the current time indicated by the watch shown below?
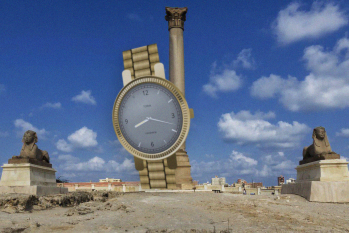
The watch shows h=8 m=18
